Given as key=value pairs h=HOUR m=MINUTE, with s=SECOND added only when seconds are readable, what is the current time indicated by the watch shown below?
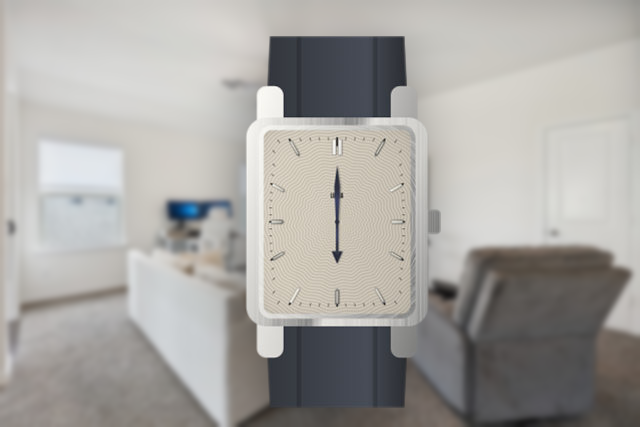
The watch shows h=6 m=0
